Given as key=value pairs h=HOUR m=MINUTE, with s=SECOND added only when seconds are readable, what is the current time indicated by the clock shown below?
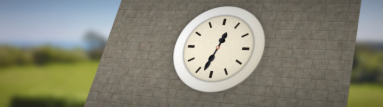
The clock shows h=12 m=33
